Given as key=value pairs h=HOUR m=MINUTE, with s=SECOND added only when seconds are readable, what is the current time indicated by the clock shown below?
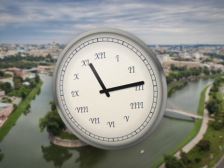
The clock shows h=11 m=14
